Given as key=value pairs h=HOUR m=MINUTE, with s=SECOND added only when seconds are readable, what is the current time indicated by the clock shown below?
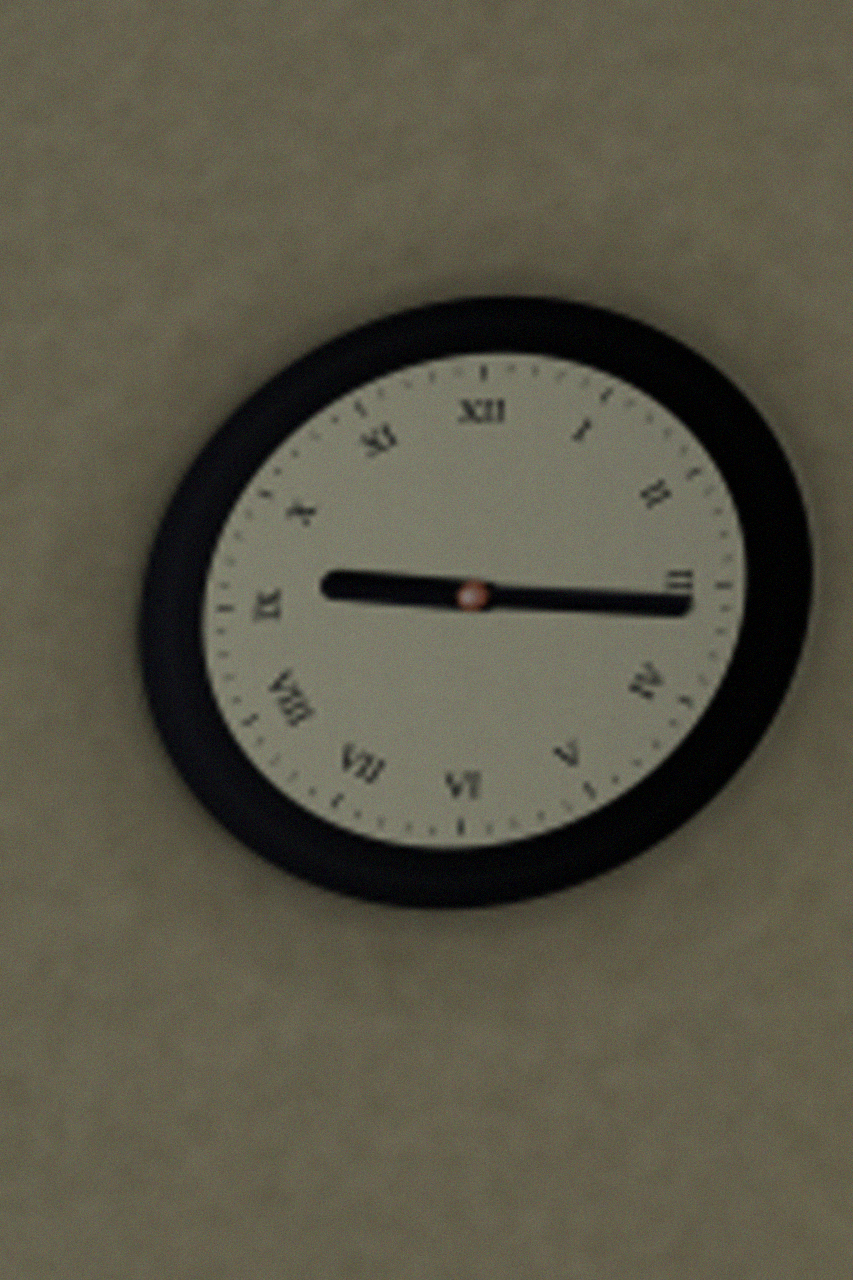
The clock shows h=9 m=16
